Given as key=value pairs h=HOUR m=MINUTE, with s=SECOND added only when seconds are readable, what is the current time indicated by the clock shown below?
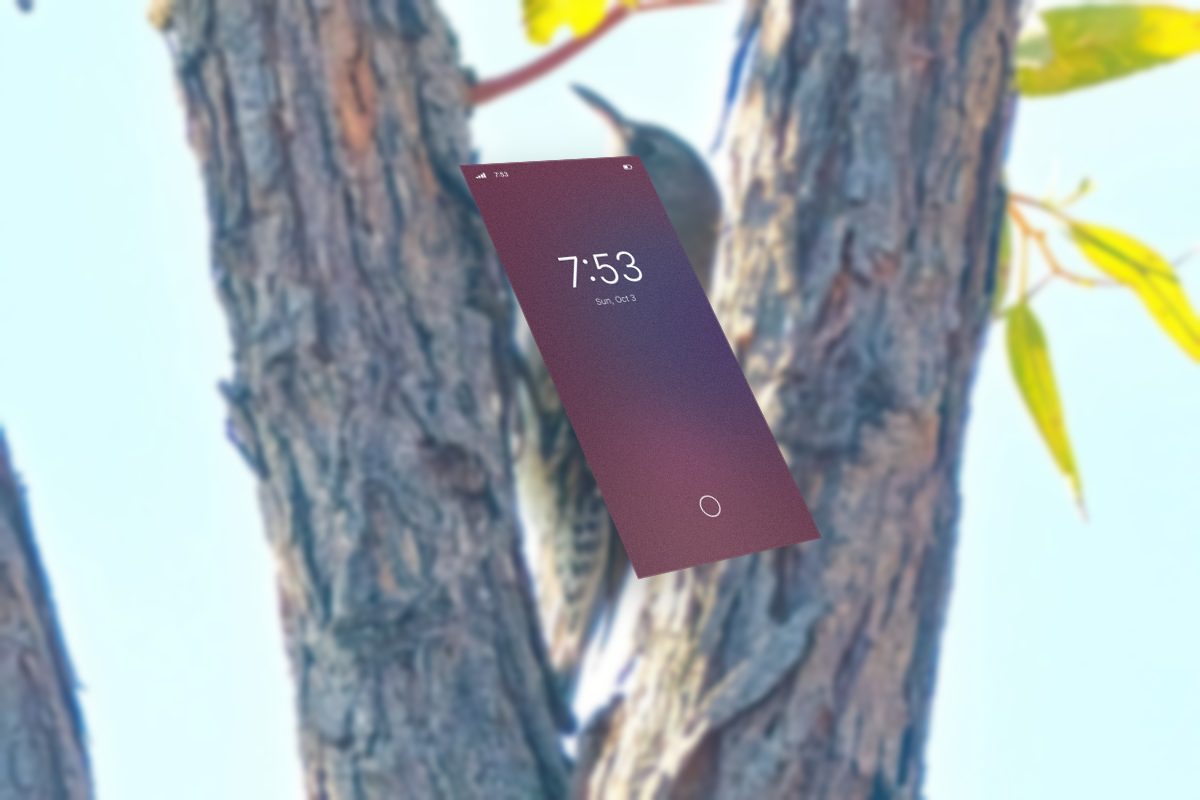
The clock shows h=7 m=53
